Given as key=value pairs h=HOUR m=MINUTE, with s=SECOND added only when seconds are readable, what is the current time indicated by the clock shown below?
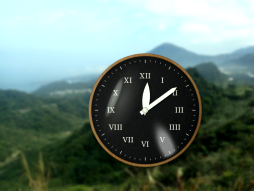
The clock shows h=12 m=9
